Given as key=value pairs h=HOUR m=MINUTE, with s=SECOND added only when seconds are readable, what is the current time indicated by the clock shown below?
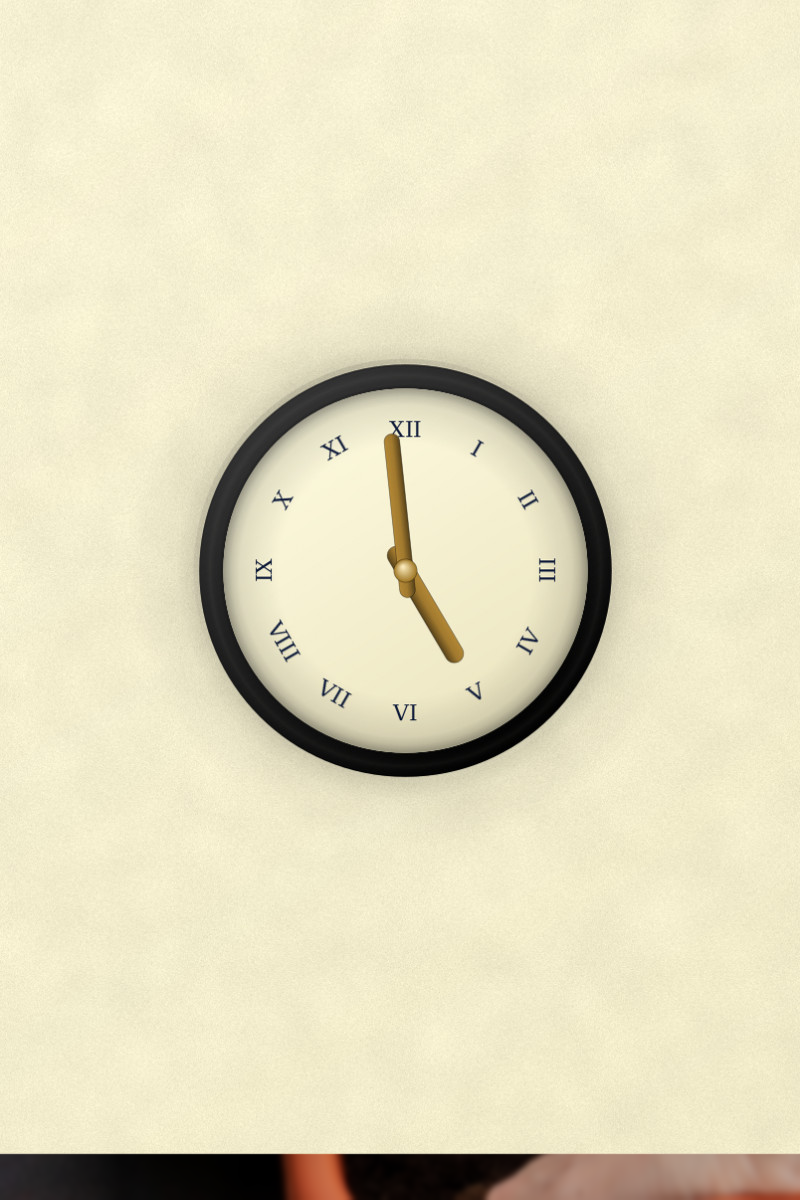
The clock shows h=4 m=59
